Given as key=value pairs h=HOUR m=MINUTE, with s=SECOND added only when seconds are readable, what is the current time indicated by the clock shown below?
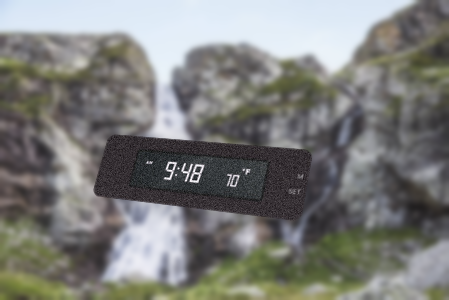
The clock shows h=9 m=48
